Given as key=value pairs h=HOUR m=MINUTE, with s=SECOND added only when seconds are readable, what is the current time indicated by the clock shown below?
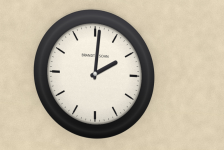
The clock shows h=2 m=1
